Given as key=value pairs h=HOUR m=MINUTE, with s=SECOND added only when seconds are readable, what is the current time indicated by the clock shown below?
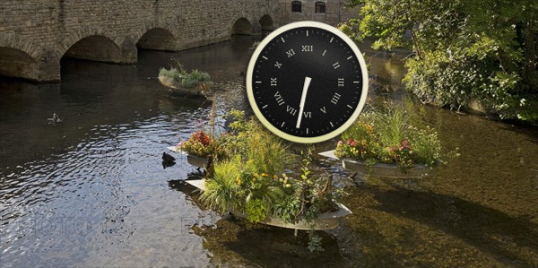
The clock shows h=6 m=32
